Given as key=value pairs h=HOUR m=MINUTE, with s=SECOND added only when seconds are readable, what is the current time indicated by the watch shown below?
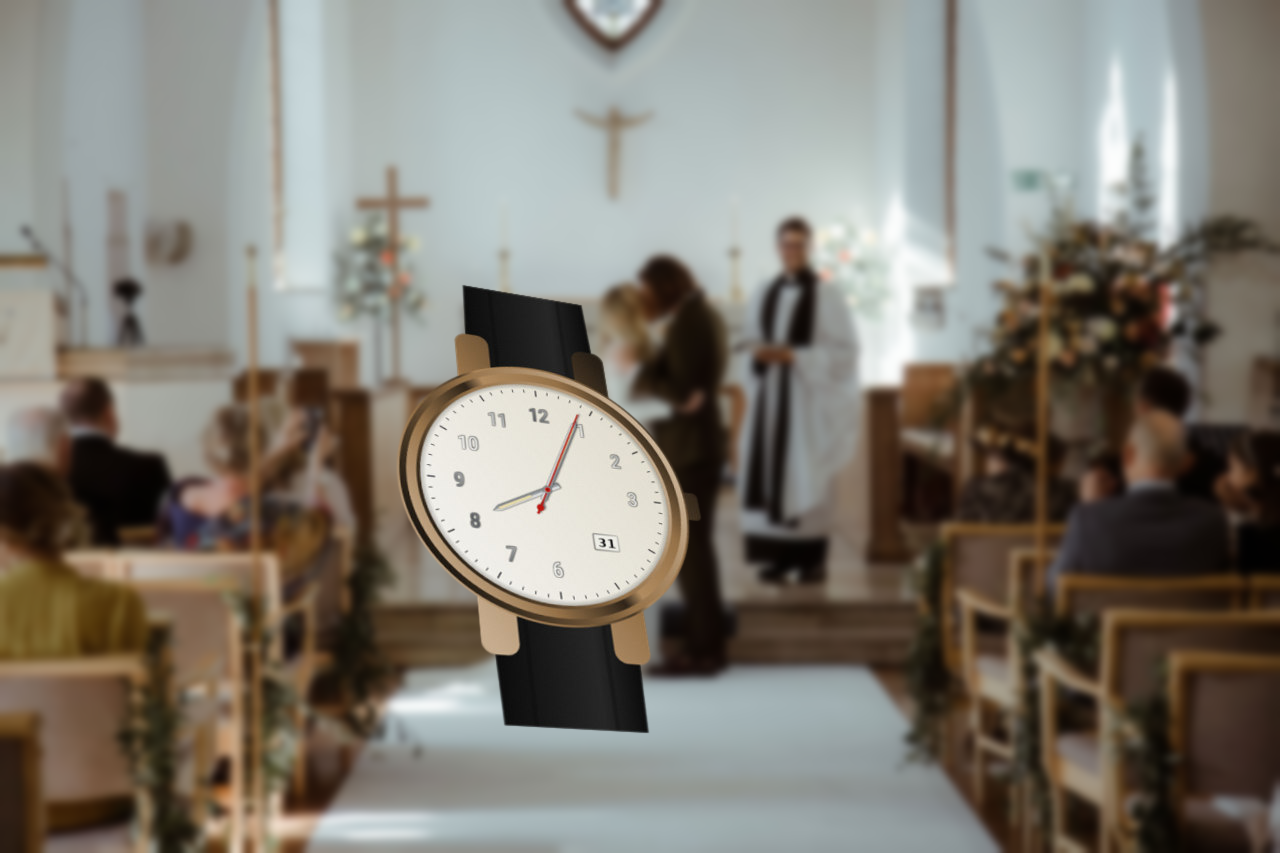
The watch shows h=8 m=4 s=4
